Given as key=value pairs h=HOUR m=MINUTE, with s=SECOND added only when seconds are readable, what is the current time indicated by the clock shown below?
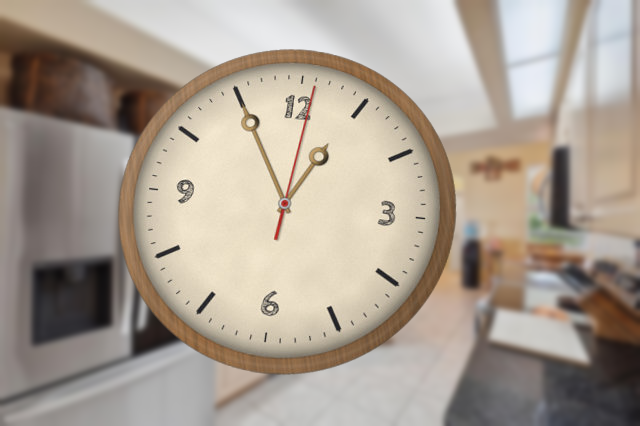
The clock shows h=12 m=55 s=1
